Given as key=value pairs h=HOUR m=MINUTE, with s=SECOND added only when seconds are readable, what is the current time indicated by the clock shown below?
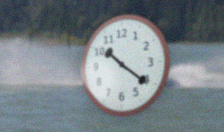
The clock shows h=10 m=21
